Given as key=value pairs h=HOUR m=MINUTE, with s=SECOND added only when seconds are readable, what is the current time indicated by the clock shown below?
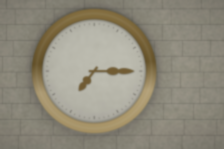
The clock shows h=7 m=15
